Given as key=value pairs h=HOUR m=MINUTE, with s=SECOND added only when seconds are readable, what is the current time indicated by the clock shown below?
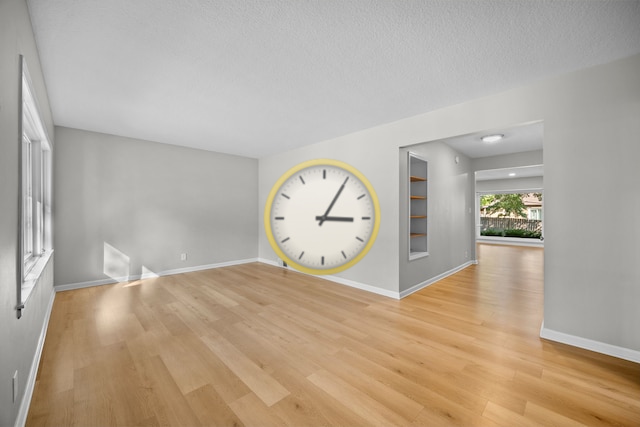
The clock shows h=3 m=5
